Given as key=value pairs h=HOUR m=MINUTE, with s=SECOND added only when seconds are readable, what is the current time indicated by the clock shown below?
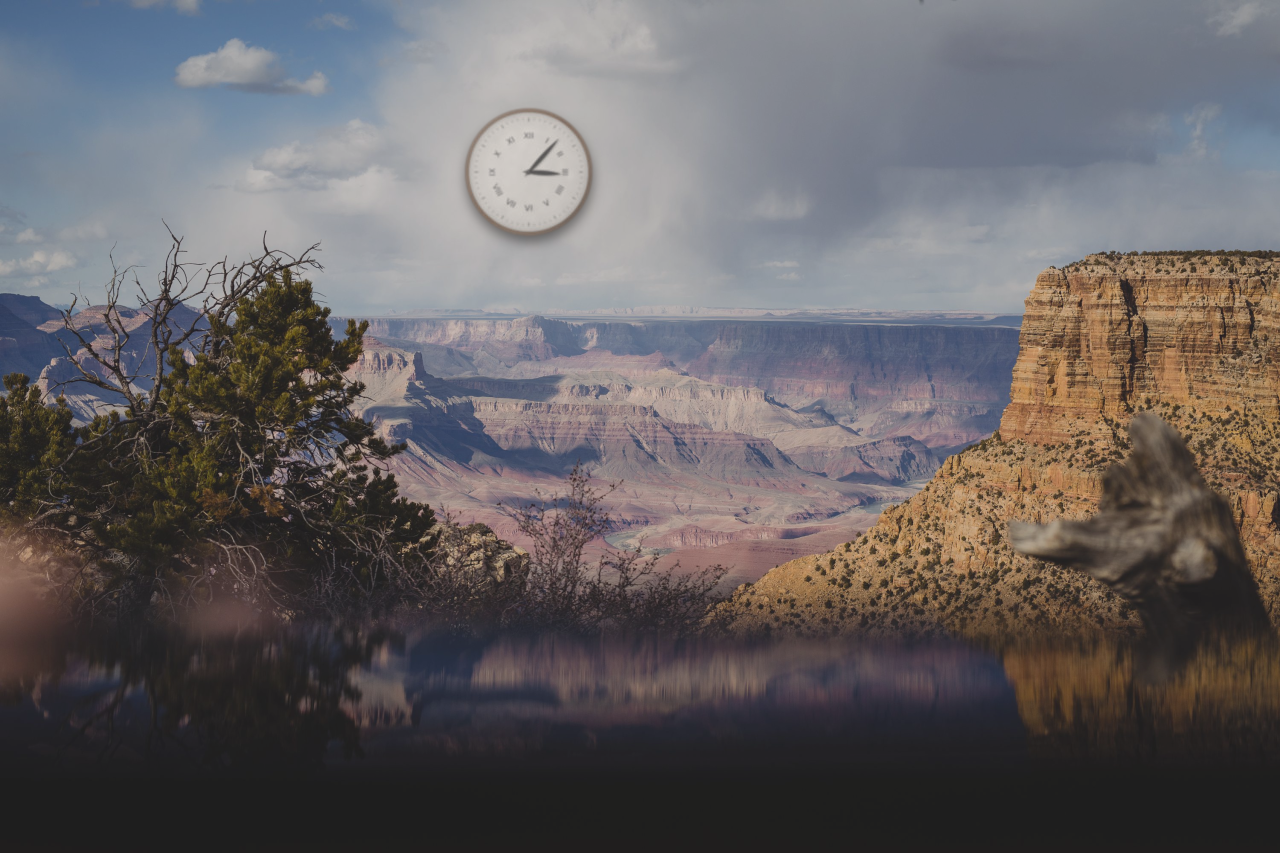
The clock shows h=3 m=7
